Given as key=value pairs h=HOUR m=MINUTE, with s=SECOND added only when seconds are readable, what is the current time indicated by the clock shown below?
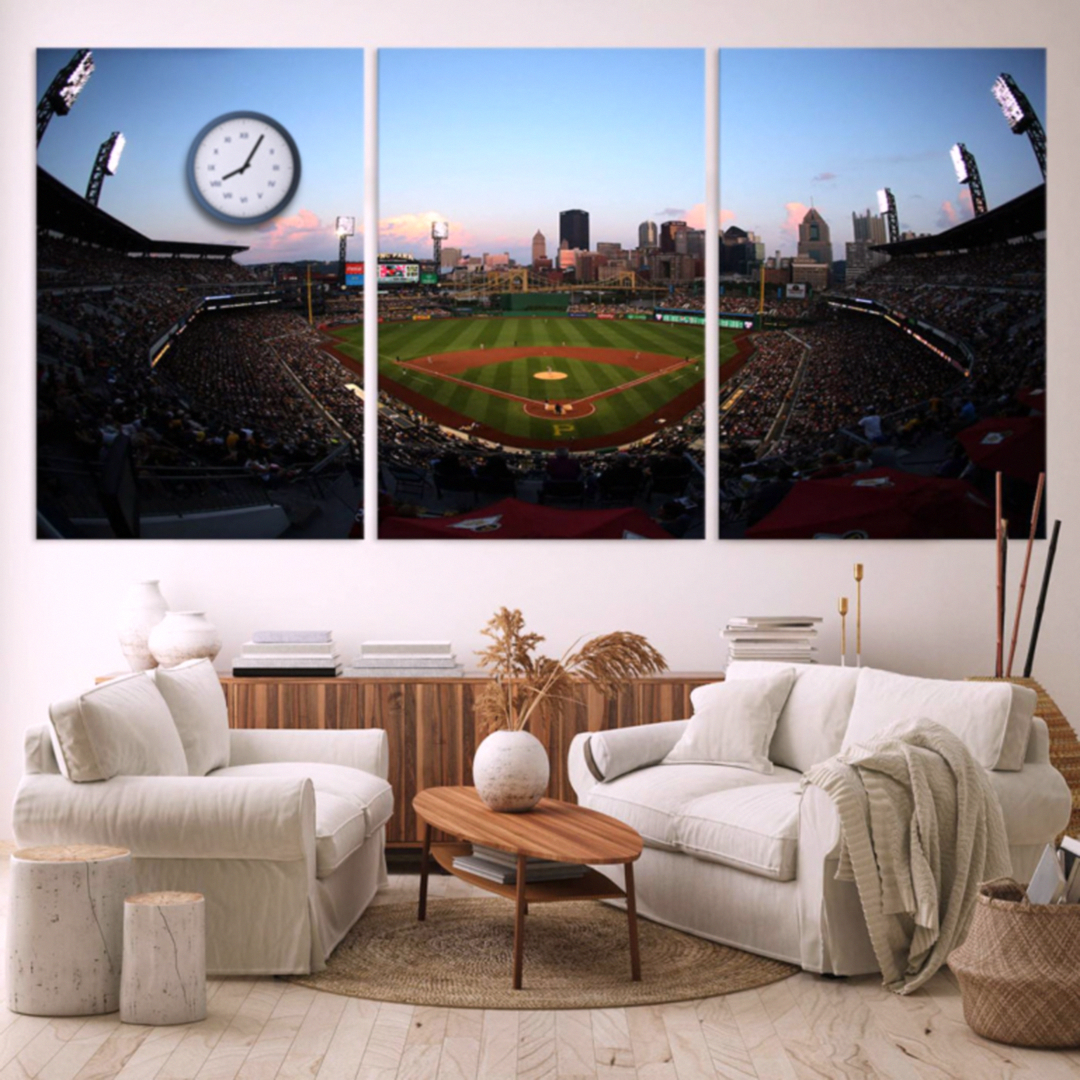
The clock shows h=8 m=5
